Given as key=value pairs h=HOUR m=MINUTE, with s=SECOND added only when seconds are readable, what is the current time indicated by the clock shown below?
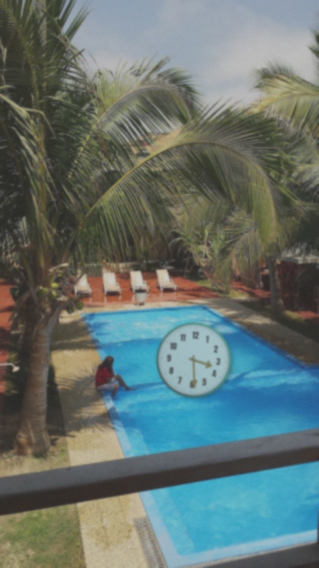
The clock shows h=3 m=29
